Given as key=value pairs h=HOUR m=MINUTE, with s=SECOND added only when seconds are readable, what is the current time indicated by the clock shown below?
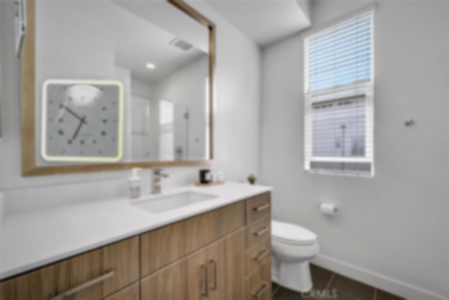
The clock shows h=6 m=51
